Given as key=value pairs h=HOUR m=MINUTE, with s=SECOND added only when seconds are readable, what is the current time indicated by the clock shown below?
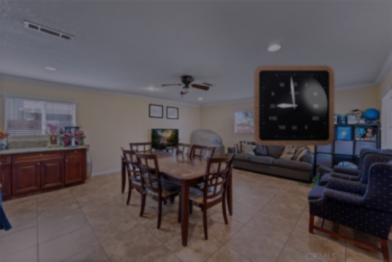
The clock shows h=8 m=59
